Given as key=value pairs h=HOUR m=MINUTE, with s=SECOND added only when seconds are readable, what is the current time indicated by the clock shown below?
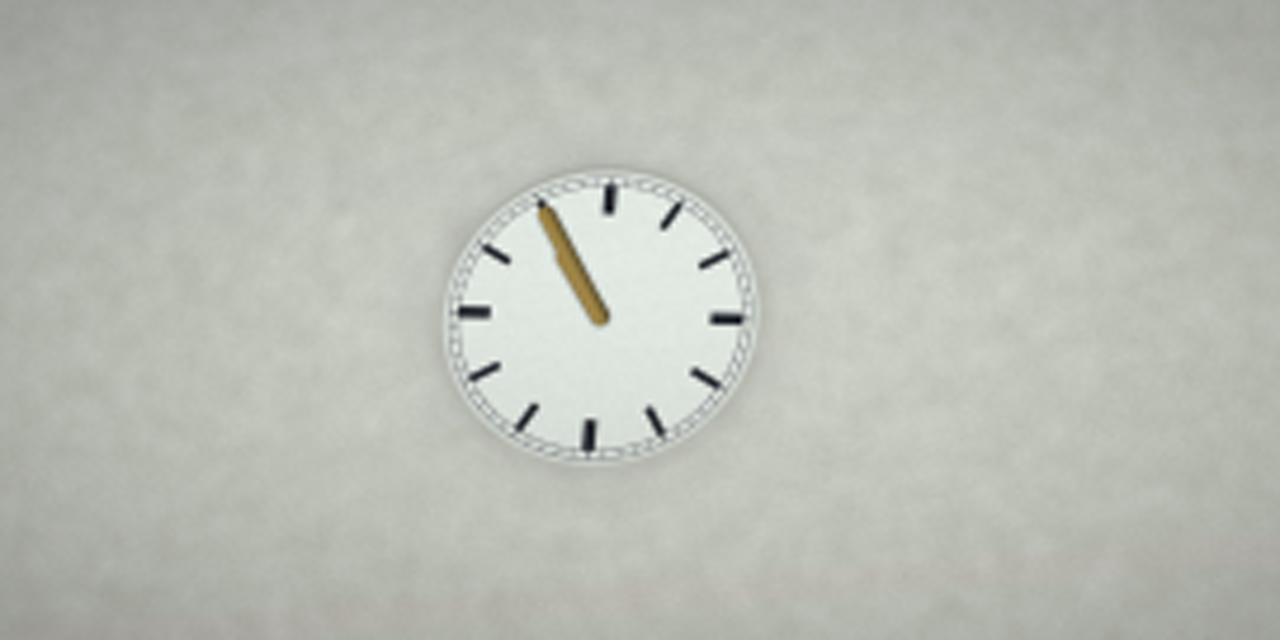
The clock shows h=10 m=55
